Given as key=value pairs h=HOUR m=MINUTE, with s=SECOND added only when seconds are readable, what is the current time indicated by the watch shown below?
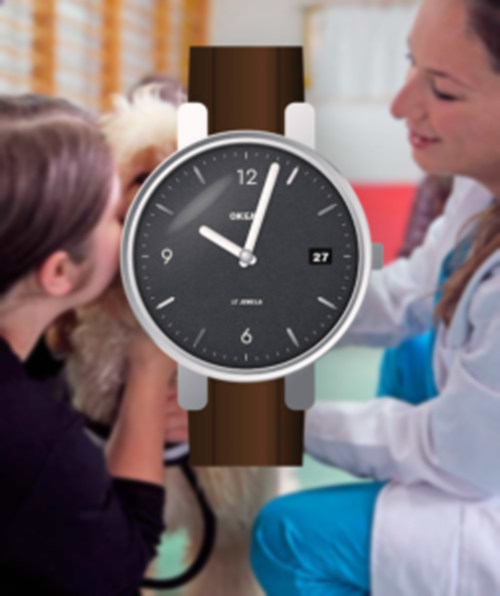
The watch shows h=10 m=3
